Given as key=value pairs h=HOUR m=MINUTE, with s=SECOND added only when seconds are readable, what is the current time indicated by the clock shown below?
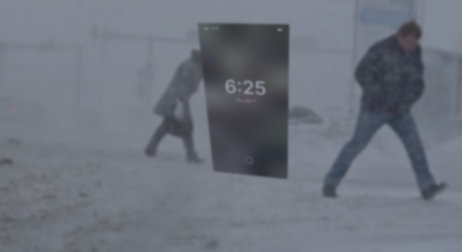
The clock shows h=6 m=25
